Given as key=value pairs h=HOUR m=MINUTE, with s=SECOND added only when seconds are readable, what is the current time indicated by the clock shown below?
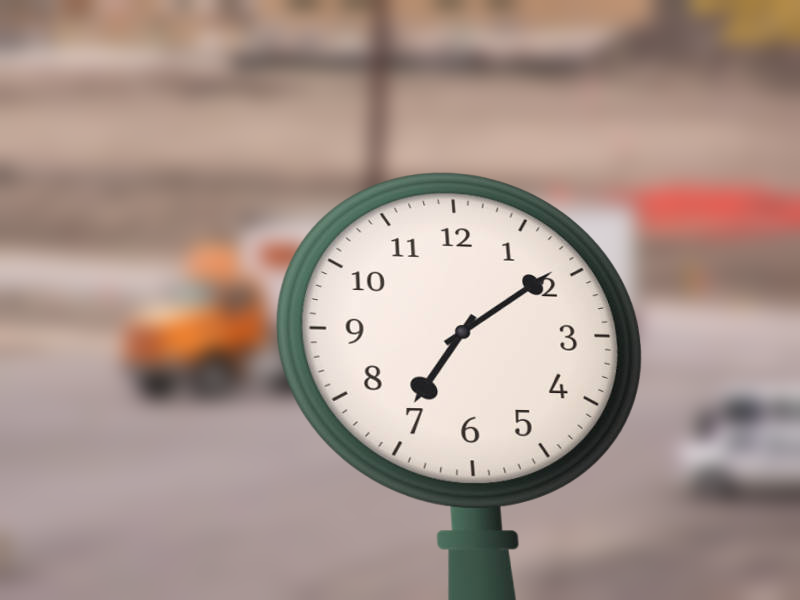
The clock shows h=7 m=9
